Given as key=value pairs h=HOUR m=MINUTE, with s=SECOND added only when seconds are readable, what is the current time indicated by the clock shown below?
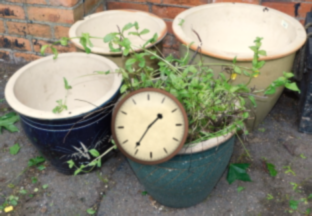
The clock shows h=1 m=36
